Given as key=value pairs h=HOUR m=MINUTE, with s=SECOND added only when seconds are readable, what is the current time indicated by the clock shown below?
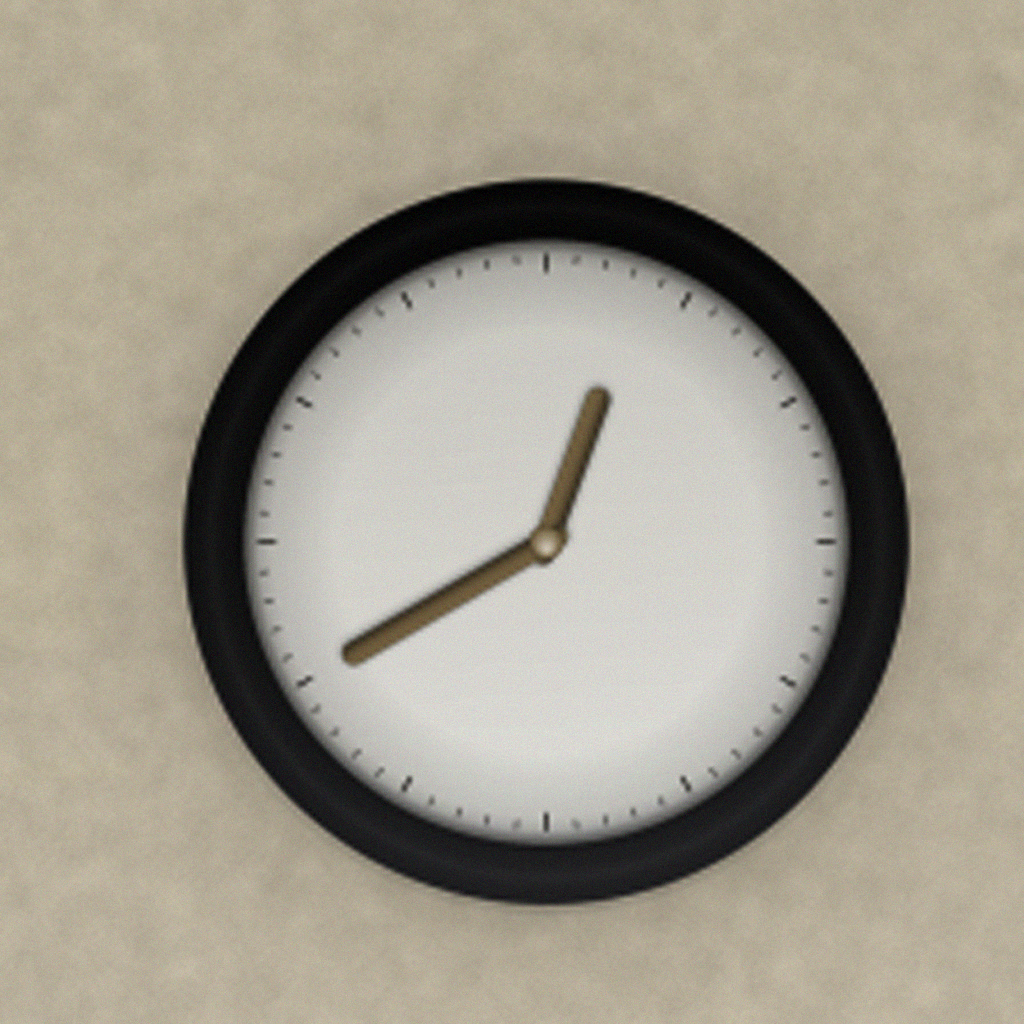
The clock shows h=12 m=40
